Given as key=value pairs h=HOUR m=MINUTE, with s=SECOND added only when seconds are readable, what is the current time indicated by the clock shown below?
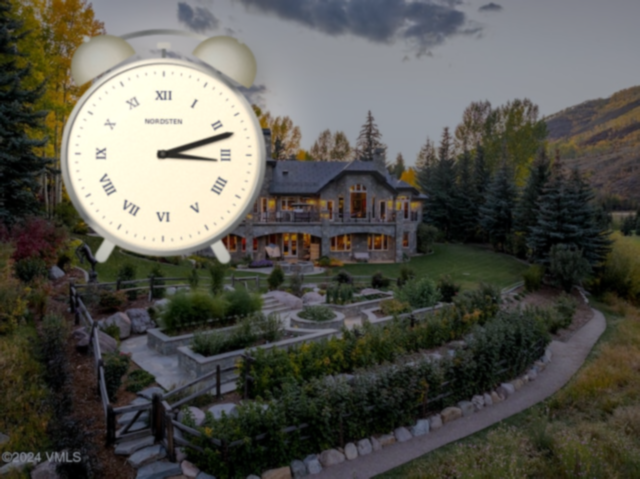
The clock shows h=3 m=12
